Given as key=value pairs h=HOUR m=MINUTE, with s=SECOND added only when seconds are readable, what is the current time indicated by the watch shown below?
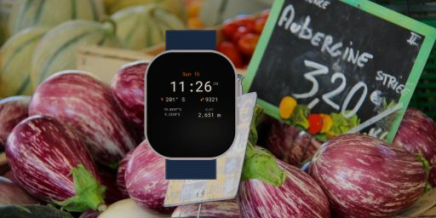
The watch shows h=11 m=26
